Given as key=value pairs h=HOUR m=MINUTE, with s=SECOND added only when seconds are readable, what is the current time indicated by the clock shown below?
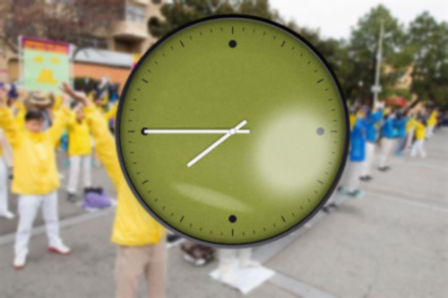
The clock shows h=7 m=45
